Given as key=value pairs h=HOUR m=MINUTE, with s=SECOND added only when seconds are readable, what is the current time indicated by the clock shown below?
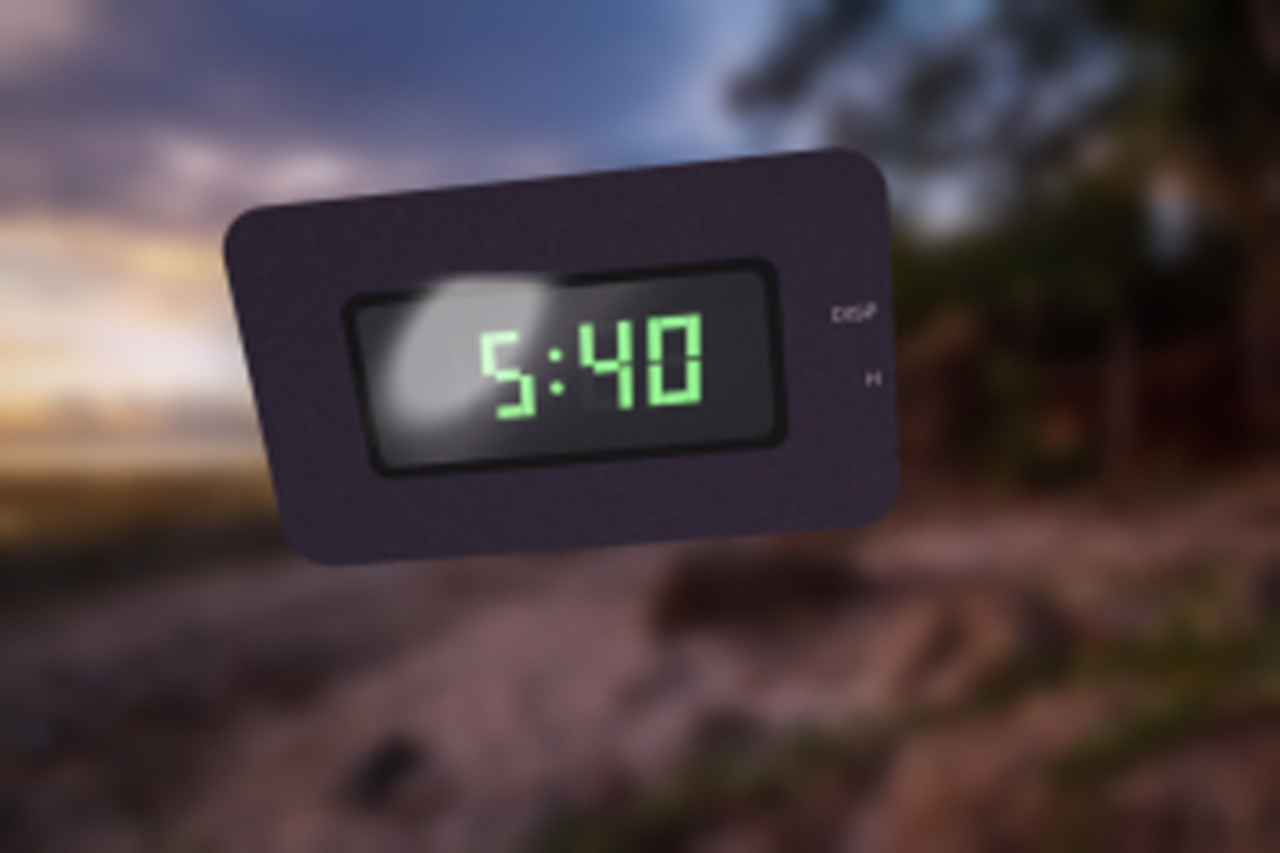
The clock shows h=5 m=40
